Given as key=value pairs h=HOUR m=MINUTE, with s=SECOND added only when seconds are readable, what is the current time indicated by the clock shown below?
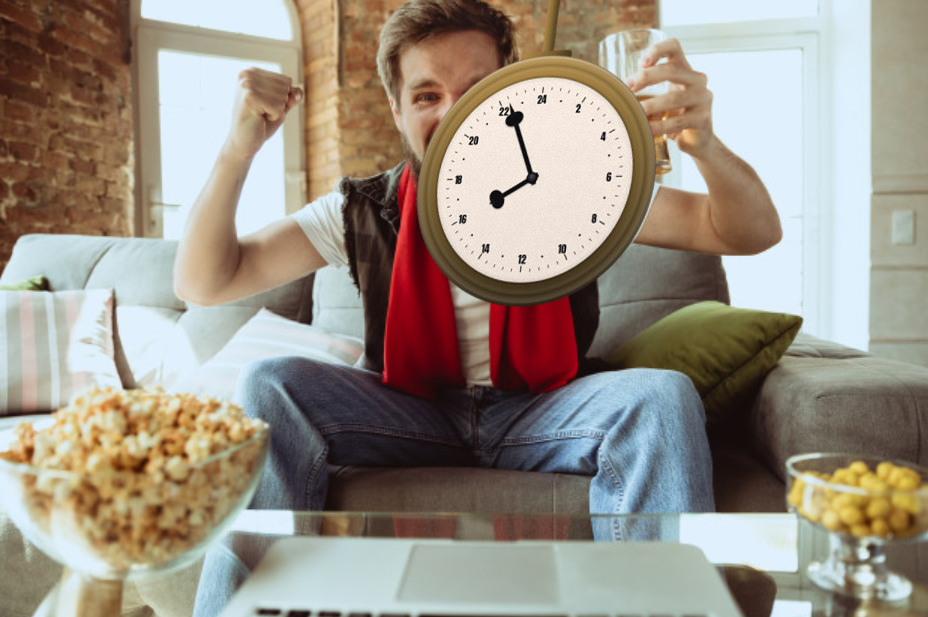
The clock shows h=15 m=56
